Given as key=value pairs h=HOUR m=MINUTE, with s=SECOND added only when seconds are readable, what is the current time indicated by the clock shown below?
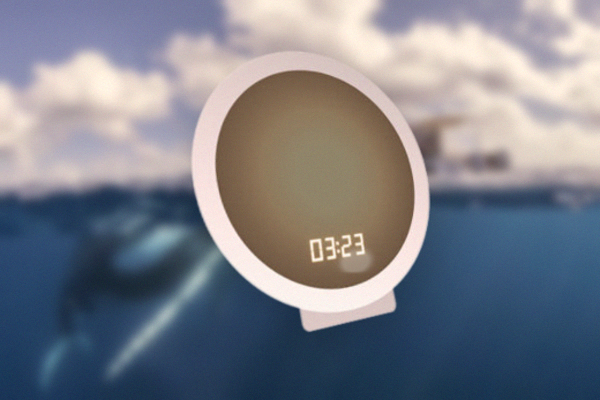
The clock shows h=3 m=23
